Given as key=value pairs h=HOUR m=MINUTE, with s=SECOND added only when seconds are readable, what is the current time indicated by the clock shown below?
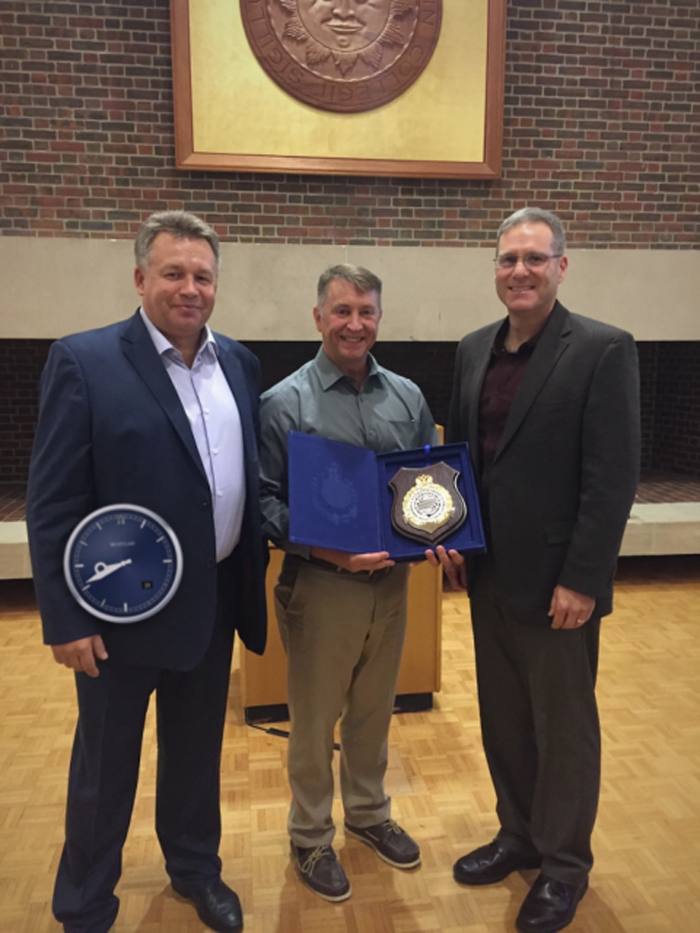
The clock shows h=8 m=41
